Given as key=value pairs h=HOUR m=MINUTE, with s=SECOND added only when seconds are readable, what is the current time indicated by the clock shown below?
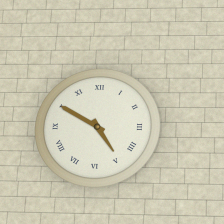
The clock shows h=4 m=50
